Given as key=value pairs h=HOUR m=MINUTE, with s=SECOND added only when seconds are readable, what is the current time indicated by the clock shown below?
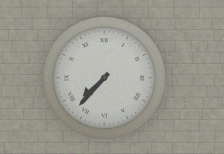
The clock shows h=7 m=37
